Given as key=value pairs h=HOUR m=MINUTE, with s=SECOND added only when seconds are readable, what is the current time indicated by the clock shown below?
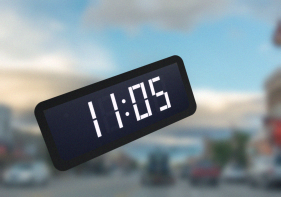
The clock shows h=11 m=5
